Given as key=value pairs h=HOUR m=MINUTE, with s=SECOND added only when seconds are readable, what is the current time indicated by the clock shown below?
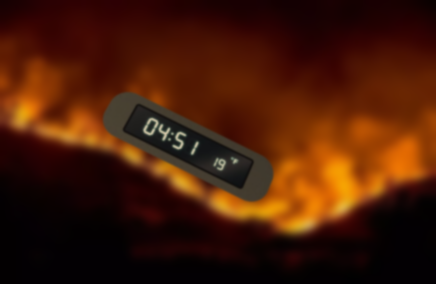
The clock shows h=4 m=51
